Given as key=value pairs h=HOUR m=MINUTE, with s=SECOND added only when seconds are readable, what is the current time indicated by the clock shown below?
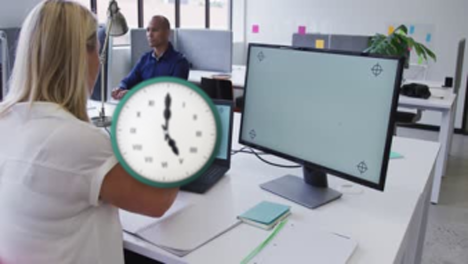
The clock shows h=5 m=0
